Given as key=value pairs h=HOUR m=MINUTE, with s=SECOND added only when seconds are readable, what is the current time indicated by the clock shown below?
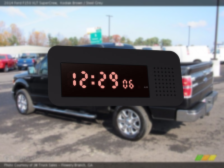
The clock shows h=12 m=29 s=6
